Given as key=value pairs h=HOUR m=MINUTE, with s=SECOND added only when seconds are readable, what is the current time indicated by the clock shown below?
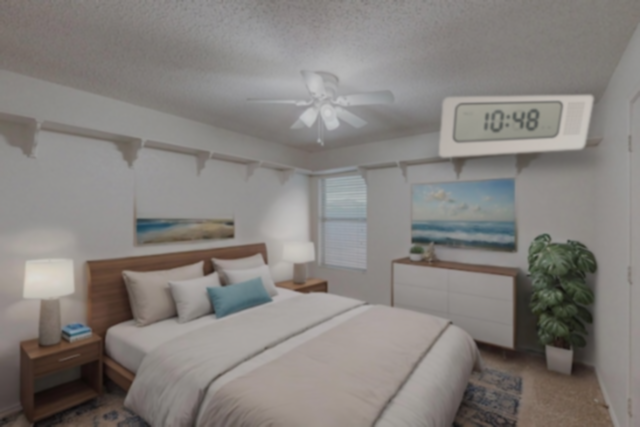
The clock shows h=10 m=48
